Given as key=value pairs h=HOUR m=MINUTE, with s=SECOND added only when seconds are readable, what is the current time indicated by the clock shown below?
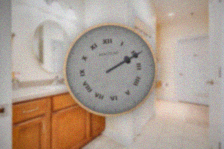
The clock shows h=2 m=11
